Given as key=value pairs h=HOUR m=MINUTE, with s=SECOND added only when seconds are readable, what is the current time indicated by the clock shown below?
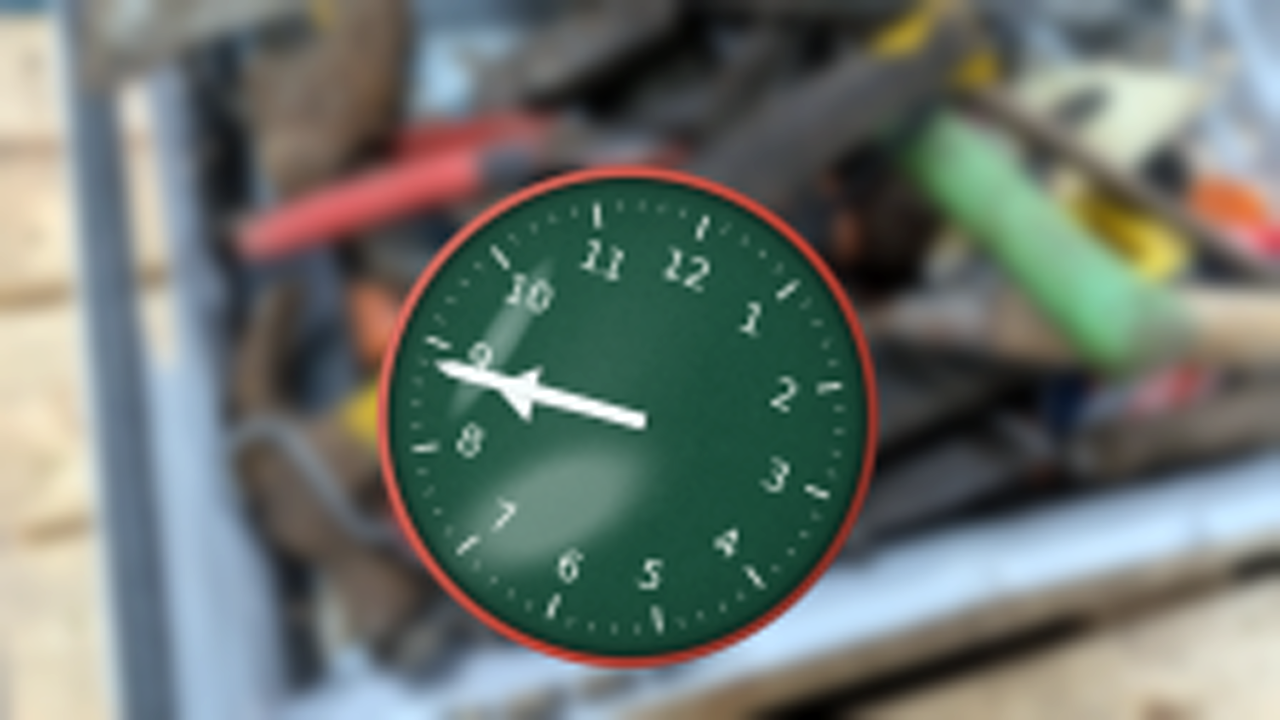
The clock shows h=8 m=44
